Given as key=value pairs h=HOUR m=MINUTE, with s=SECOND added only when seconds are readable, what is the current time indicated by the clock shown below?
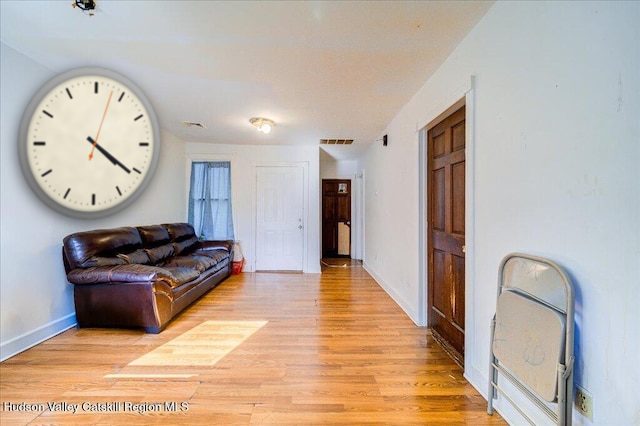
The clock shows h=4 m=21 s=3
